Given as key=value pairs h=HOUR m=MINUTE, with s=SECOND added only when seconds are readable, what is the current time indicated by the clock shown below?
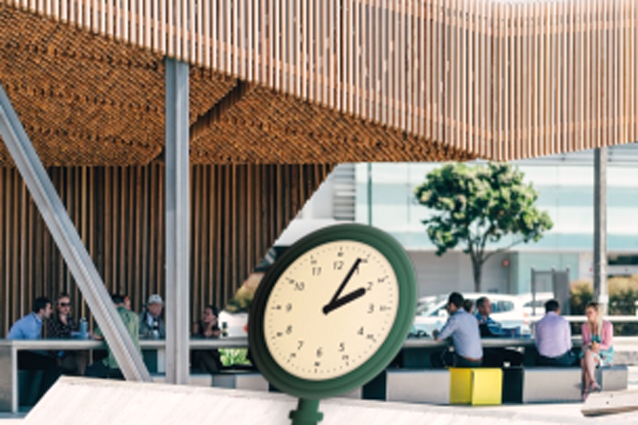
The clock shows h=2 m=4
